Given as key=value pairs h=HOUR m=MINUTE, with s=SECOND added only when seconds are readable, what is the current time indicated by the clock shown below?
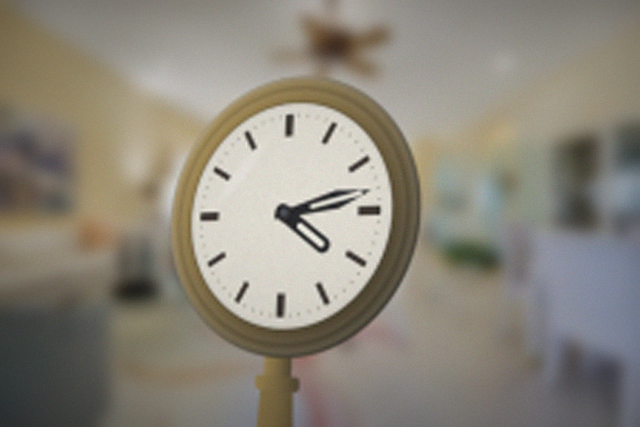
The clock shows h=4 m=13
